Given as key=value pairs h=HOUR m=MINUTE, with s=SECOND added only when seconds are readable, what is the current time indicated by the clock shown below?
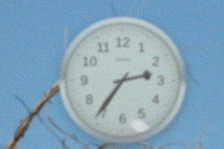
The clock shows h=2 m=36
